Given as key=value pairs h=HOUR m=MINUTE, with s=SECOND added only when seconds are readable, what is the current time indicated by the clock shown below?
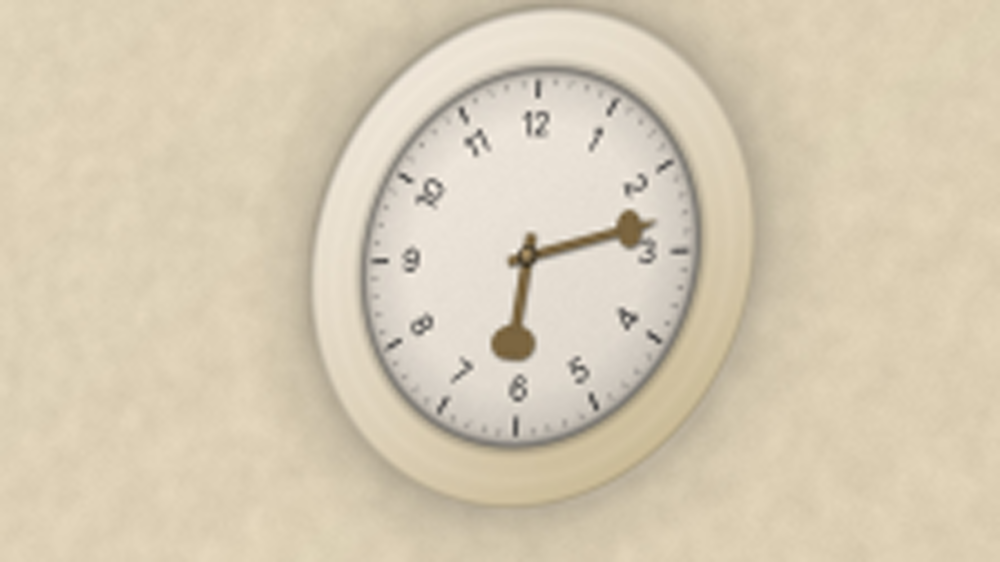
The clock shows h=6 m=13
